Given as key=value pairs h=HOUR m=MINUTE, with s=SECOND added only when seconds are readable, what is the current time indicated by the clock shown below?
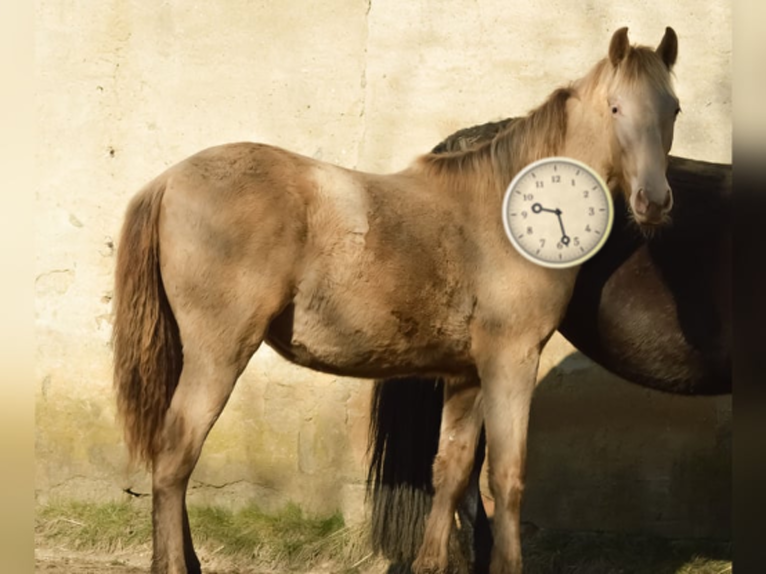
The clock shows h=9 m=28
